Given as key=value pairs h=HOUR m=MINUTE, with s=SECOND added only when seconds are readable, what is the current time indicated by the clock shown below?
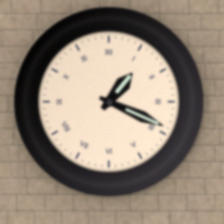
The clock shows h=1 m=19
